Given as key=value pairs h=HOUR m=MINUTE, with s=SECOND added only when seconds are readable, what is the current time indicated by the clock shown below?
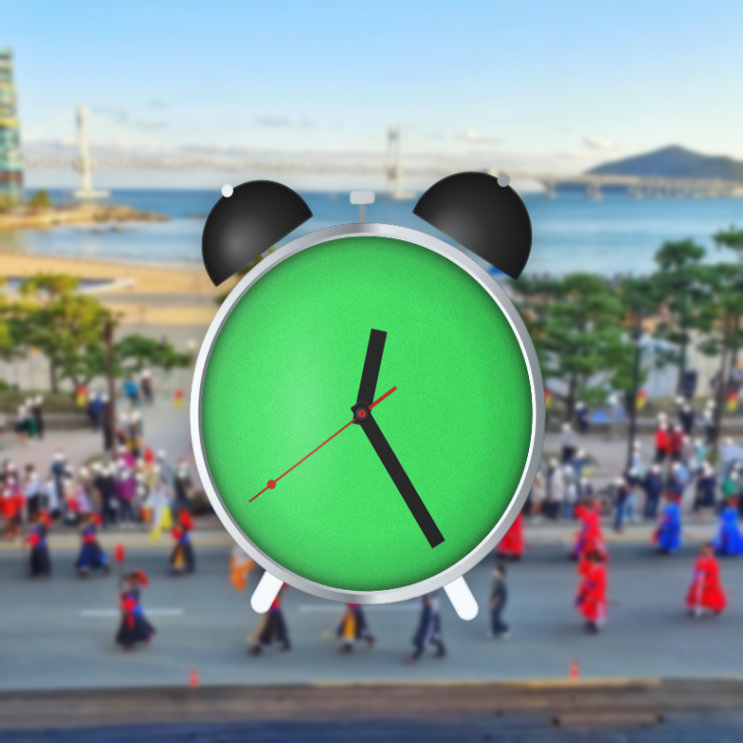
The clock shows h=12 m=24 s=39
